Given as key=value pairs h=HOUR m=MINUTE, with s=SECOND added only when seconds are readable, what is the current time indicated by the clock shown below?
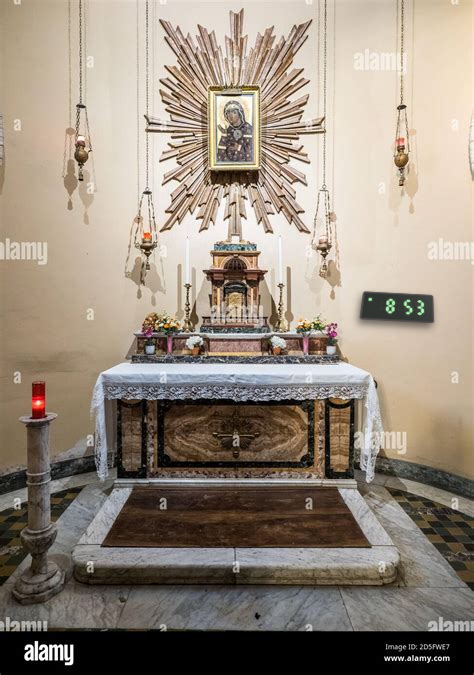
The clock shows h=8 m=53
